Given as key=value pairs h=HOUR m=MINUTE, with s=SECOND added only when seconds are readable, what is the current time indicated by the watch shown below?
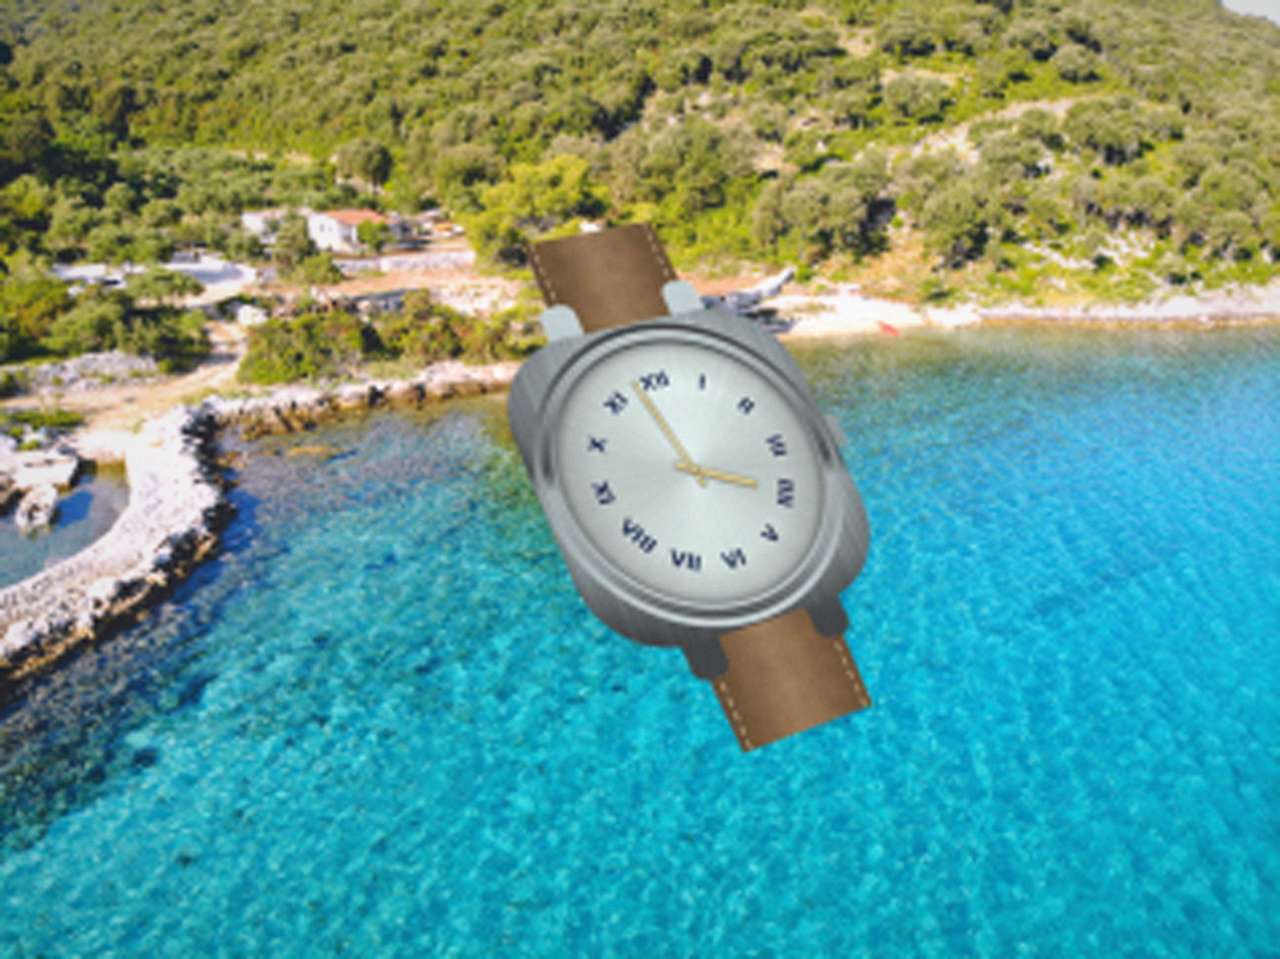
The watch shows h=3 m=58
